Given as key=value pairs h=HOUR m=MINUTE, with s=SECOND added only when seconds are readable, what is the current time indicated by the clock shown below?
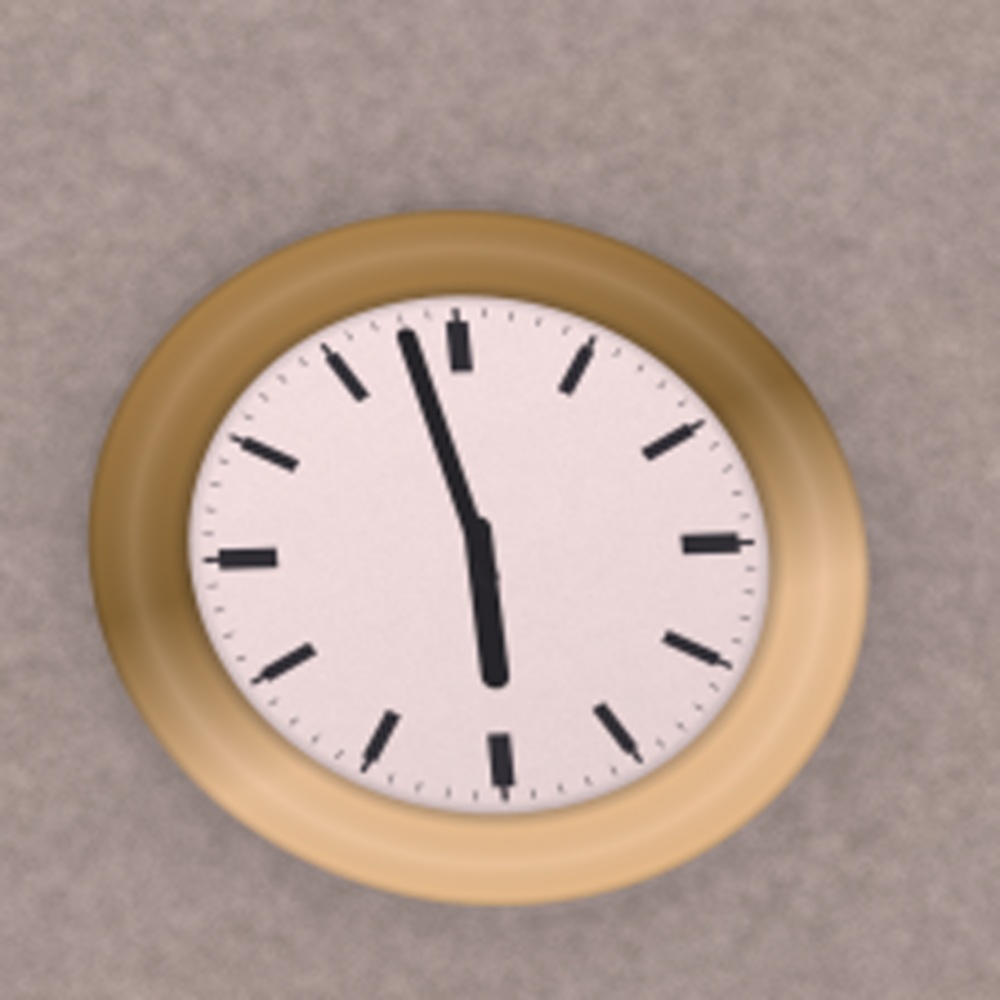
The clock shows h=5 m=58
